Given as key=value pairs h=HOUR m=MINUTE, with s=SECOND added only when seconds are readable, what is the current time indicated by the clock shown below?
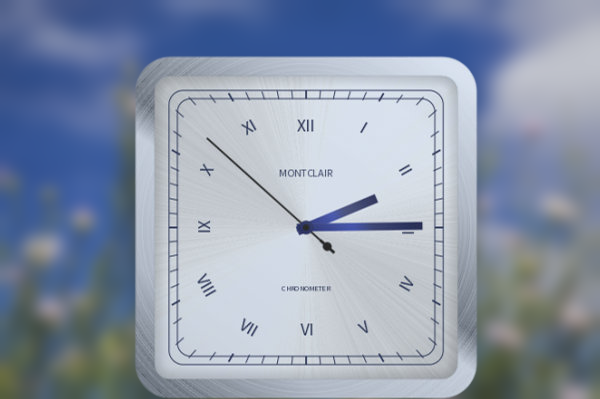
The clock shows h=2 m=14 s=52
